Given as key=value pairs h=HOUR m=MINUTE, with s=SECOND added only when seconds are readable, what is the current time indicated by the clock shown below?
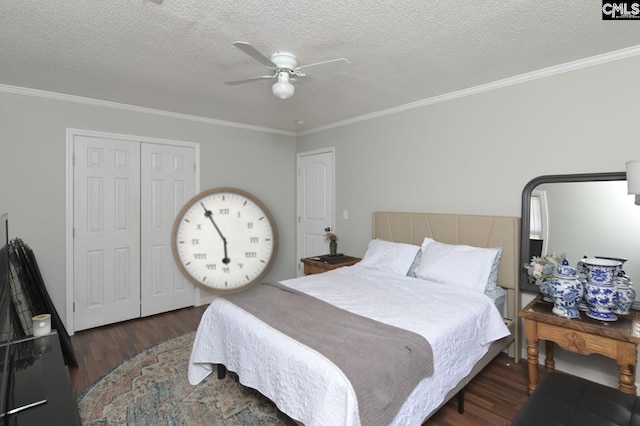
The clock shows h=5 m=55
